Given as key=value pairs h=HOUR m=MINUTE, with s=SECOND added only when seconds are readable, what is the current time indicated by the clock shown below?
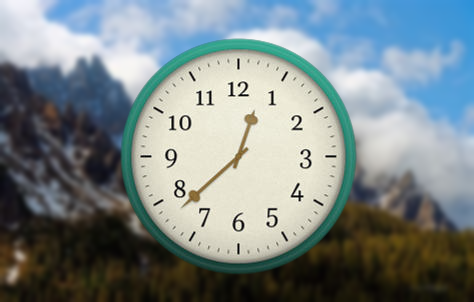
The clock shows h=12 m=38
